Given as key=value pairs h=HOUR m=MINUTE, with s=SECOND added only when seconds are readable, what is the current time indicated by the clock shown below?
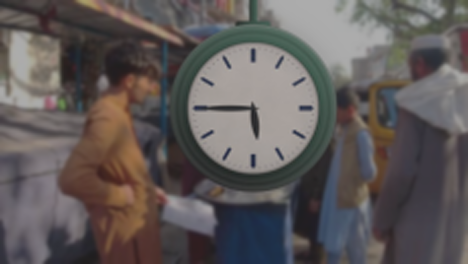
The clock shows h=5 m=45
